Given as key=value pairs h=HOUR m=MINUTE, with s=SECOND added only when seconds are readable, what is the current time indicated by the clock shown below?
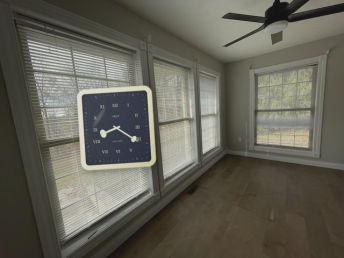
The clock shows h=8 m=21
